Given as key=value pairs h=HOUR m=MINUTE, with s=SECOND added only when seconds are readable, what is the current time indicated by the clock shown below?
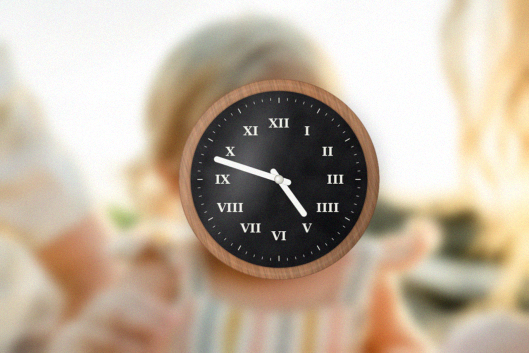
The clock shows h=4 m=48
